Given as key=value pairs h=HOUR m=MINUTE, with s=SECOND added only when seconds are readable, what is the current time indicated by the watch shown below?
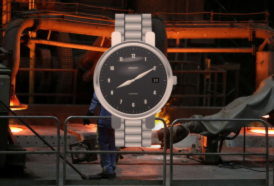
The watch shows h=8 m=10
